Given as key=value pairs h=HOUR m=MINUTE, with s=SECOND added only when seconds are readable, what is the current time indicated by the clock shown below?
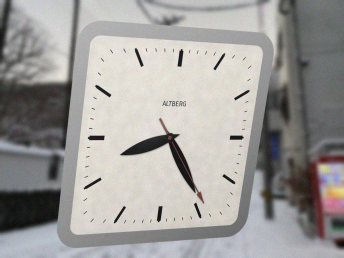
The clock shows h=8 m=24 s=24
